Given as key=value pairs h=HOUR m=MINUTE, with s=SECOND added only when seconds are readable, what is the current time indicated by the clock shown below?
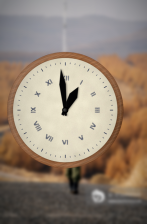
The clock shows h=12 m=59
